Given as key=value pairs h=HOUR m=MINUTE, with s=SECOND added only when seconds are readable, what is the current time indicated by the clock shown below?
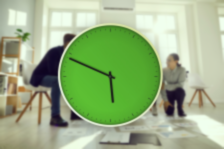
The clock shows h=5 m=49
